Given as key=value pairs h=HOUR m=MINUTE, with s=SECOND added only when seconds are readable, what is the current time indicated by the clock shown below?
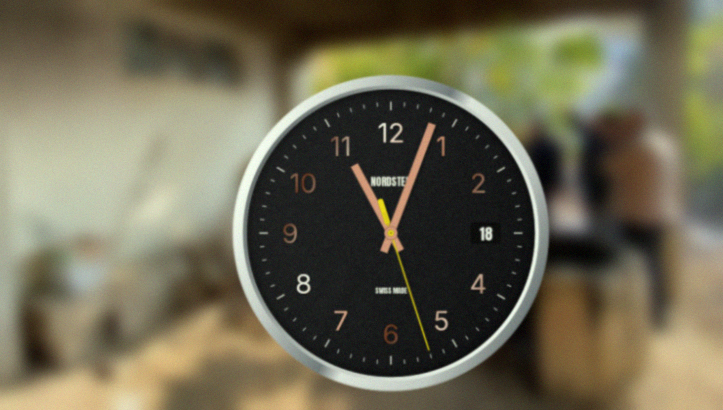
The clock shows h=11 m=3 s=27
